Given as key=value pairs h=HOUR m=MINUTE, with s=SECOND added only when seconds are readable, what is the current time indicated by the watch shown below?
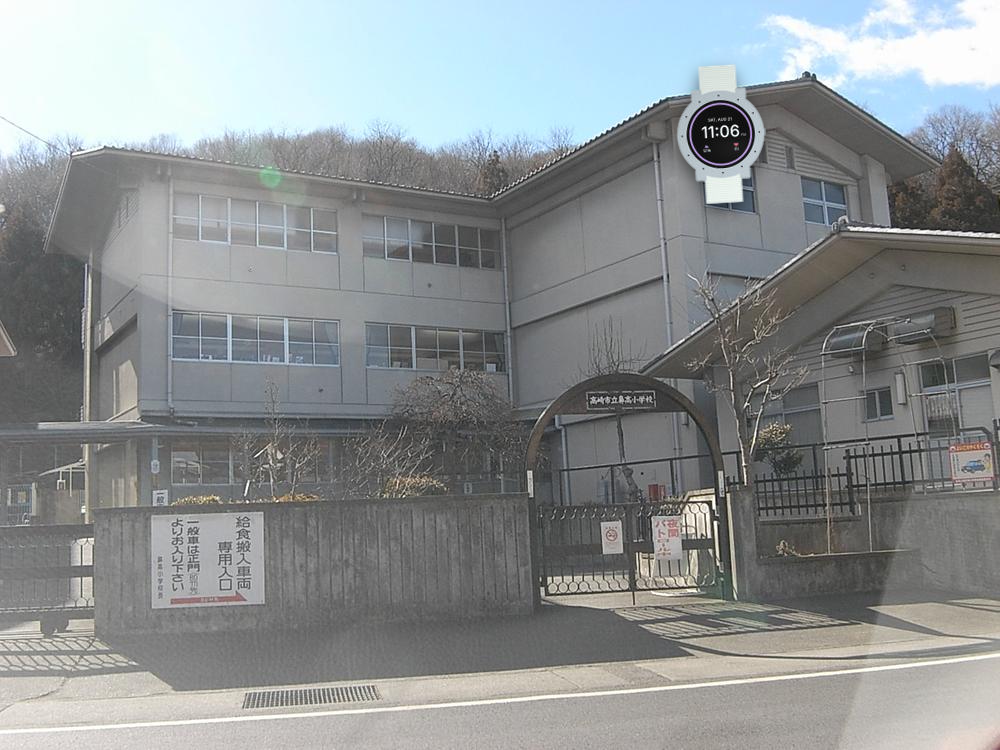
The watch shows h=11 m=6
